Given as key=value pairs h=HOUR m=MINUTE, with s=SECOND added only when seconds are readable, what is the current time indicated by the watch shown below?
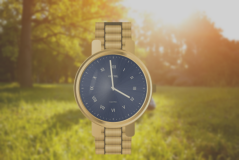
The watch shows h=3 m=59
